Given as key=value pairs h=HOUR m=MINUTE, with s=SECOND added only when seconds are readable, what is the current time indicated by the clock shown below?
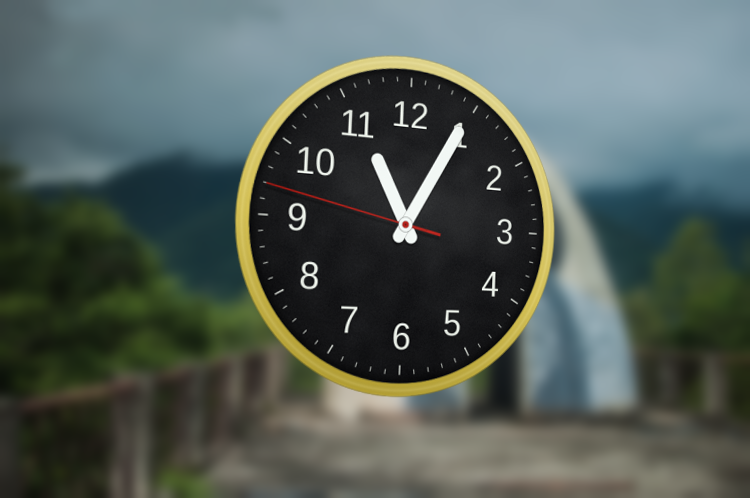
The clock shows h=11 m=4 s=47
